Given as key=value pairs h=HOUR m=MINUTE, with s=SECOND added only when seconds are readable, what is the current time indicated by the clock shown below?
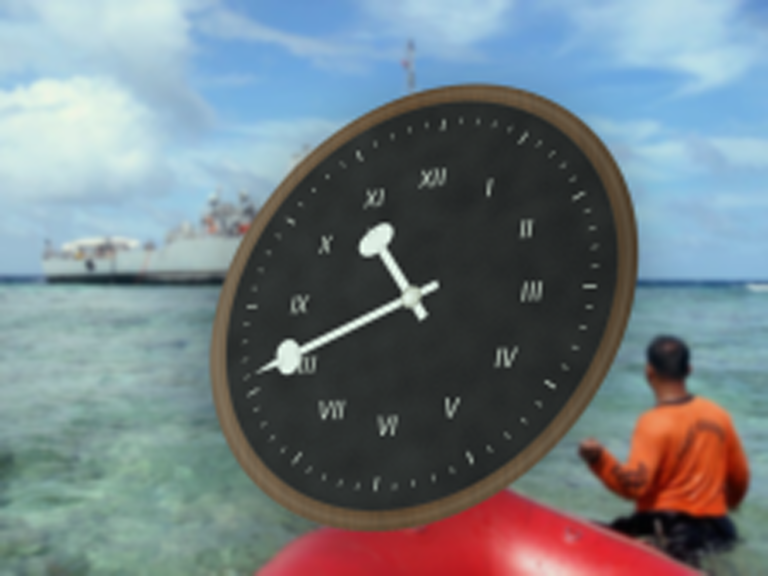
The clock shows h=10 m=41
